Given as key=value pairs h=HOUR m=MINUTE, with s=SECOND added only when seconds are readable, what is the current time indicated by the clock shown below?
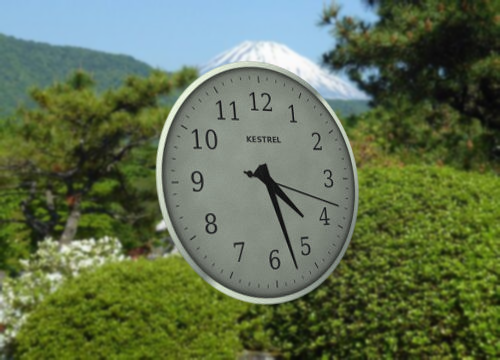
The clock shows h=4 m=27 s=18
